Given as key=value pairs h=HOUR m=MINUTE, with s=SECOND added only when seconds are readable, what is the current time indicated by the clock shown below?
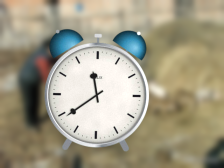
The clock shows h=11 m=39
